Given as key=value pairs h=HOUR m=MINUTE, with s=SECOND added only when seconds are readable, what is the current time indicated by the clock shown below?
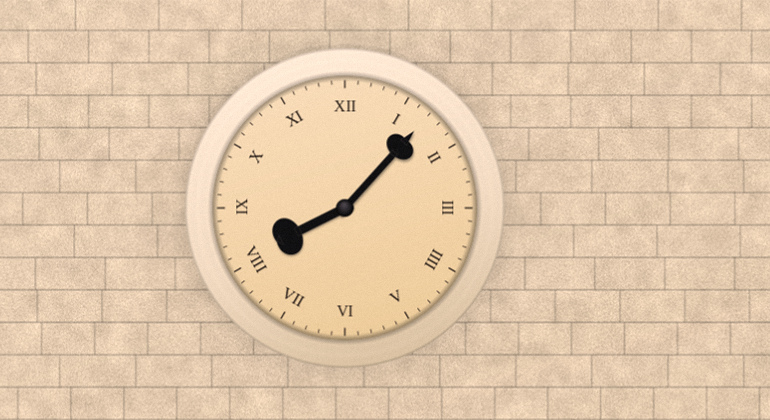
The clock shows h=8 m=7
